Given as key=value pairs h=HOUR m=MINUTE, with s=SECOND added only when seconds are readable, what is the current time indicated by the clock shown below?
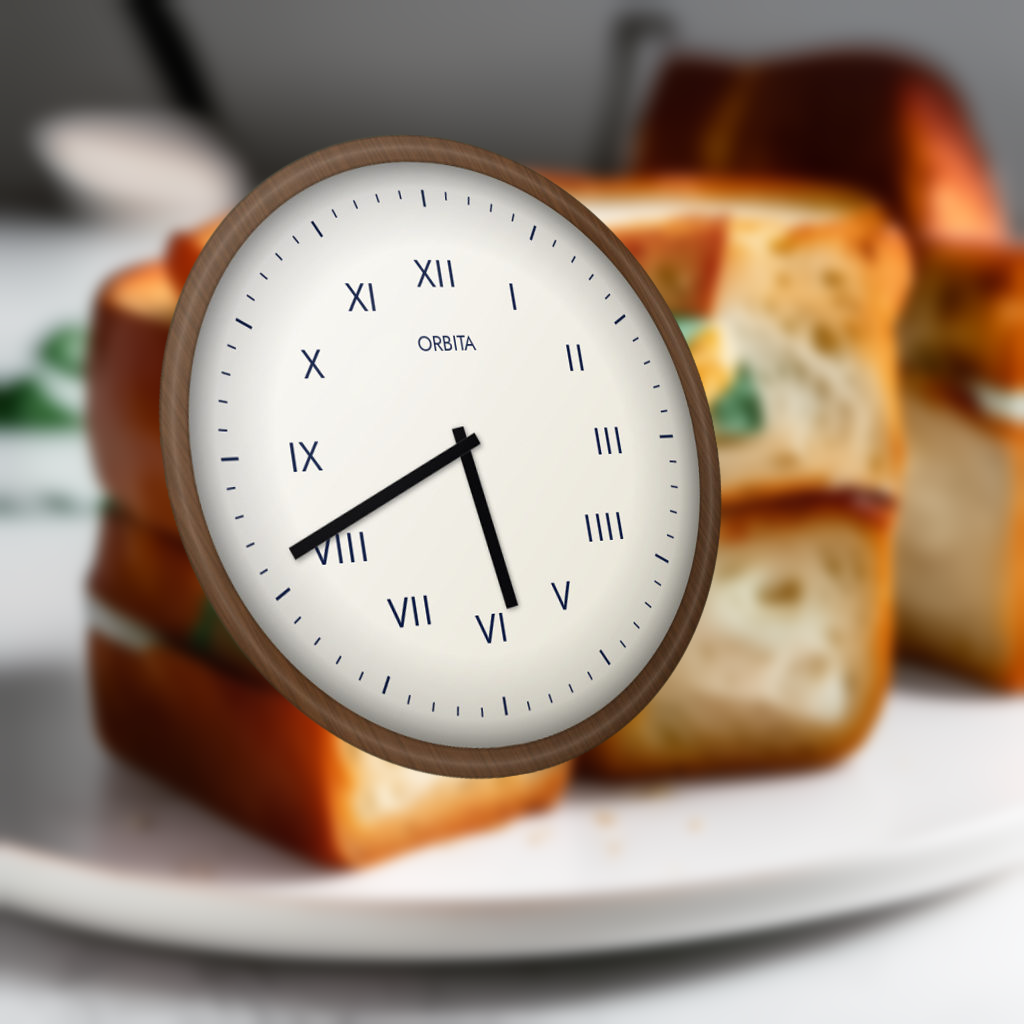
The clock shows h=5 m=41
